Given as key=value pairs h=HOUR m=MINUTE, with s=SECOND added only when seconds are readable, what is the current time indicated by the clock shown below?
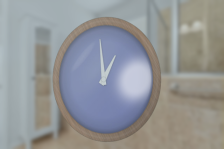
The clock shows h=12 m=59
